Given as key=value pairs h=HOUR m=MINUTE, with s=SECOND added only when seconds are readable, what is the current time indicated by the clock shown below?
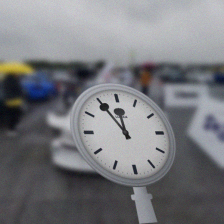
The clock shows h=11 m=55
